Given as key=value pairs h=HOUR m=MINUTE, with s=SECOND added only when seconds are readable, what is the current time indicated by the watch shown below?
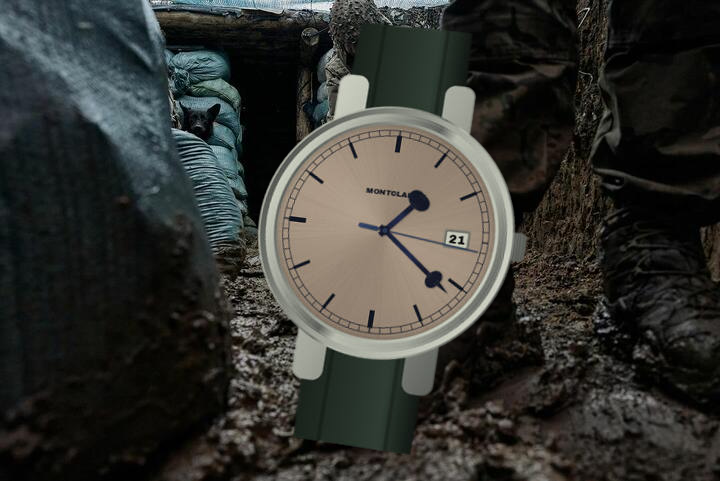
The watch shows h=1 m=21 s=16
